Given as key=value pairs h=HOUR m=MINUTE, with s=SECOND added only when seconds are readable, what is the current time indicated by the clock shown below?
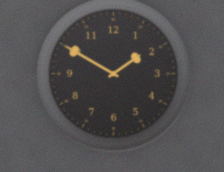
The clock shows h=1 m=50
